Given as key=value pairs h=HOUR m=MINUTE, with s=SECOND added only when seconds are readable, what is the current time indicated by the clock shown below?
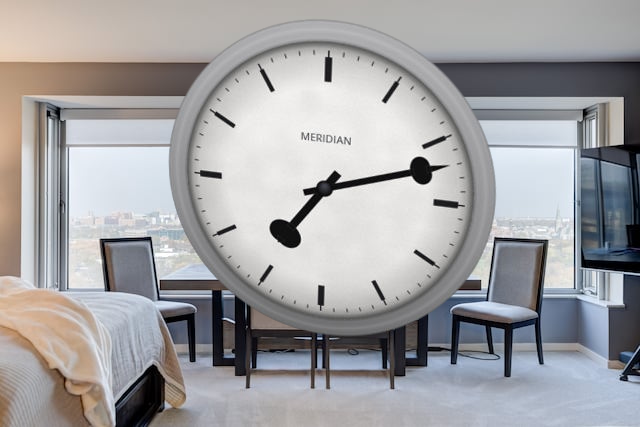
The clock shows h=7 m=12
